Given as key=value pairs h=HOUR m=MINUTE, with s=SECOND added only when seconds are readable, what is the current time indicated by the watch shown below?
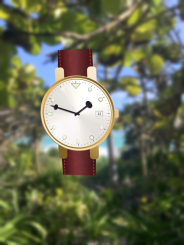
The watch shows h=1 m=48
